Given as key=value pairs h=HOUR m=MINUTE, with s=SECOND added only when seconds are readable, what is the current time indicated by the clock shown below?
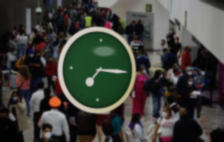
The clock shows h=7 m=15
